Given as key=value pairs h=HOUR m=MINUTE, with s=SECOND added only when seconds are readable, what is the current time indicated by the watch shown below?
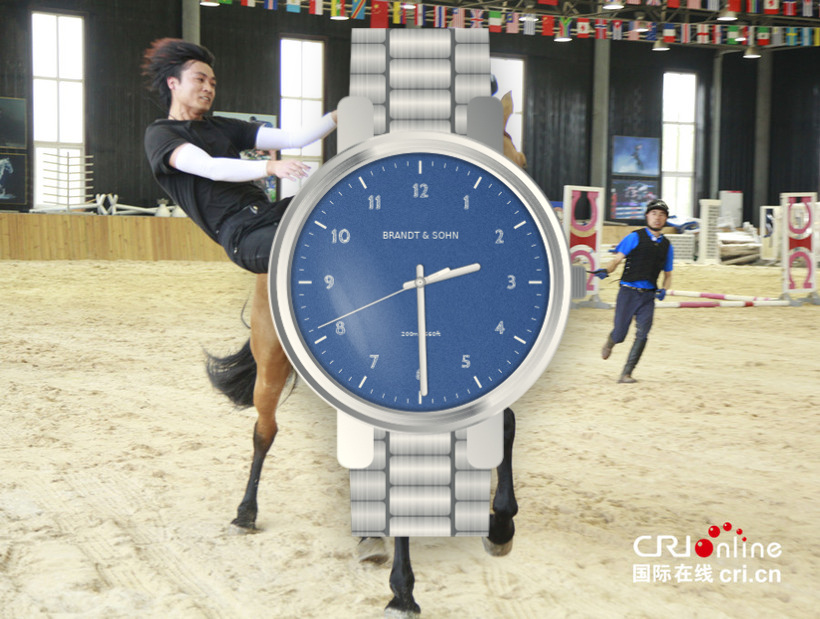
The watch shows h=2 m=29 s=41
